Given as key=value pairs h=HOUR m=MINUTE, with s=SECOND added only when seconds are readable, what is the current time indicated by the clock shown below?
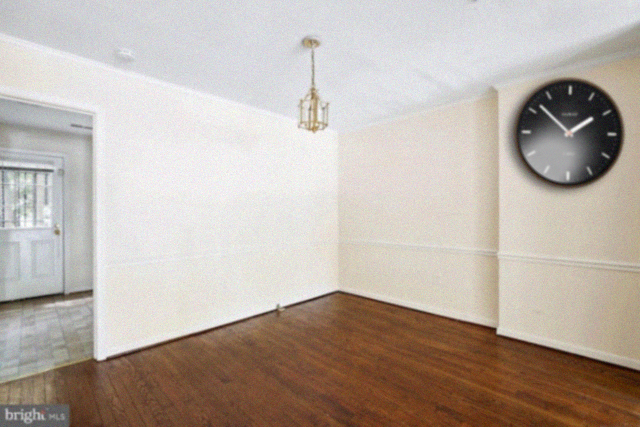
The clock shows h=1 m=52
